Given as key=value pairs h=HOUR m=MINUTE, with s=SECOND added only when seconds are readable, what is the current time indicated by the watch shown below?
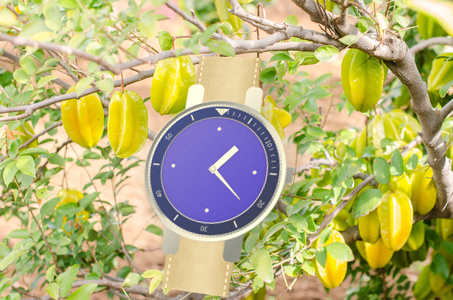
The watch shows h=1 m=22
